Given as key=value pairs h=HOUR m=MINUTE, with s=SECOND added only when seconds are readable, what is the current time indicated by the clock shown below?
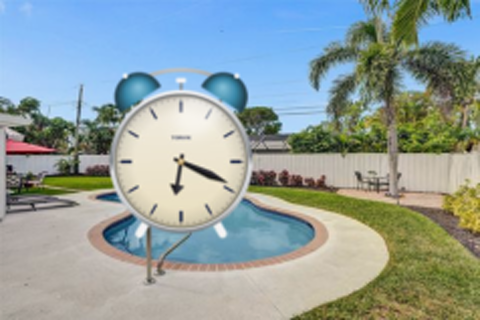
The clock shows h=6 m=19
